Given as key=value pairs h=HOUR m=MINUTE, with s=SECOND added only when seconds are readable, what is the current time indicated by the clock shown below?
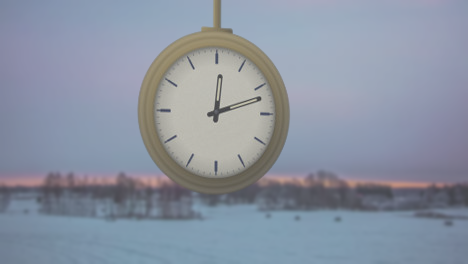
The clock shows h=12 m=12
